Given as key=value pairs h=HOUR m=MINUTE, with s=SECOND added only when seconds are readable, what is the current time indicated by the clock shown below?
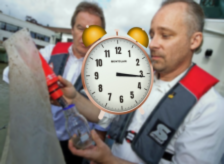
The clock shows h=3 m=16
